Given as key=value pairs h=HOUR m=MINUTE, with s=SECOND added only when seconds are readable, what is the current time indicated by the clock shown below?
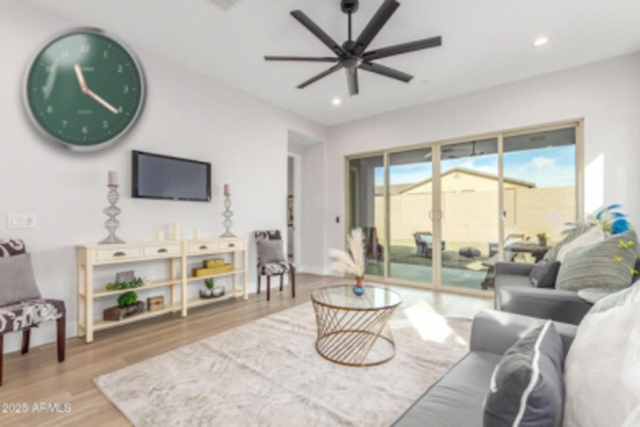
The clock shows h=11 m=21
